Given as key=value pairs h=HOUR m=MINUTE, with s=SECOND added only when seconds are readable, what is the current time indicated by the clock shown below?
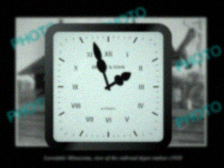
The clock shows h=1 m=57
